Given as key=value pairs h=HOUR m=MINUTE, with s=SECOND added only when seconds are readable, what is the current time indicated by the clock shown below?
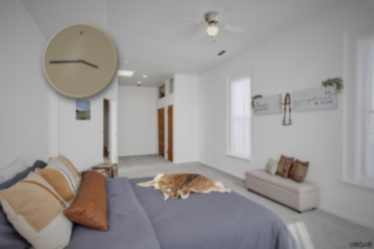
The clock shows h=3 m=45
